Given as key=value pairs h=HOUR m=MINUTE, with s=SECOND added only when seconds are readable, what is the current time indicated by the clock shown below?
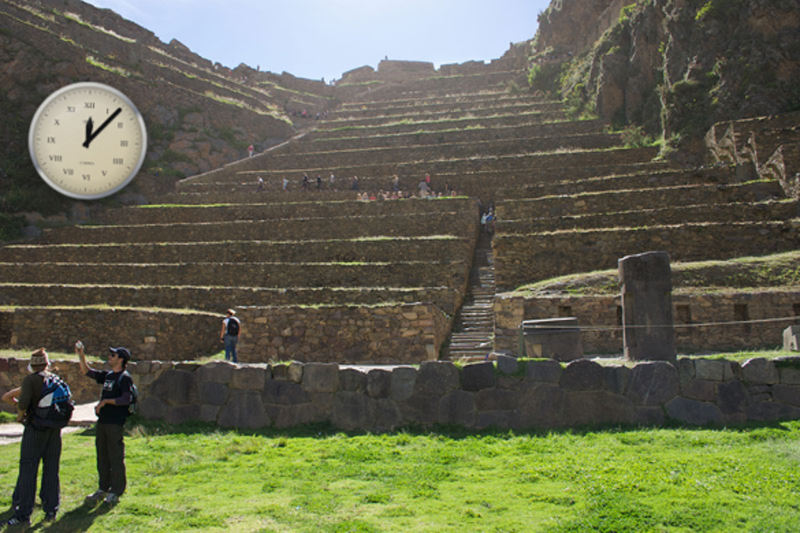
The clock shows h=12 m=7
